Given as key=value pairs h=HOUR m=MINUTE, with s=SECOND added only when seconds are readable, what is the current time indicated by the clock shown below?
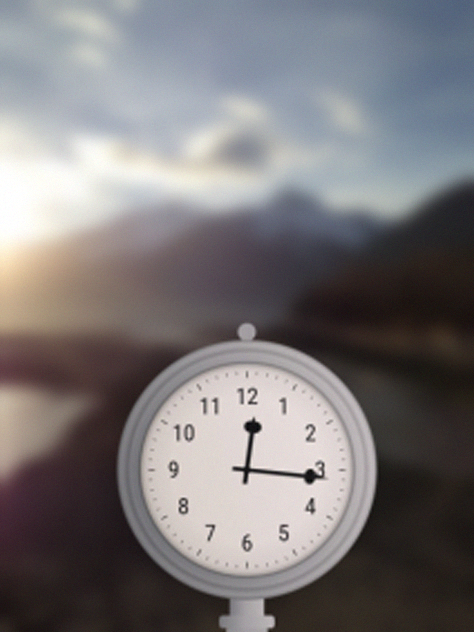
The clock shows h=12 m=16
